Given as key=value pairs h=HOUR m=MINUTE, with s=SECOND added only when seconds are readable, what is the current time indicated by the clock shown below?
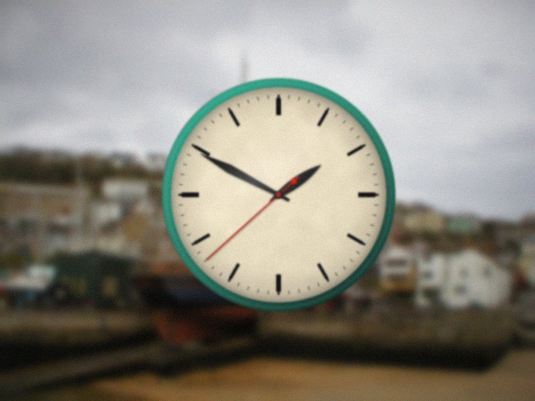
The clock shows h=1 m=49 s=38
